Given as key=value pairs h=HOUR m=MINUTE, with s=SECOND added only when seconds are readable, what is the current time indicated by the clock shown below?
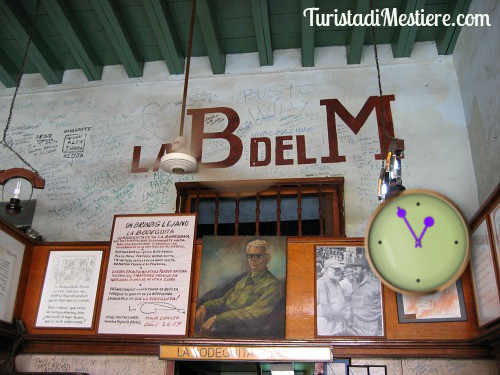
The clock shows h=12 m=55
